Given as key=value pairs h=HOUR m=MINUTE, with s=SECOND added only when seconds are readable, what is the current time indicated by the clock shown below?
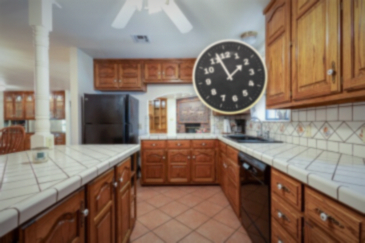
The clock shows h=1 m=57
